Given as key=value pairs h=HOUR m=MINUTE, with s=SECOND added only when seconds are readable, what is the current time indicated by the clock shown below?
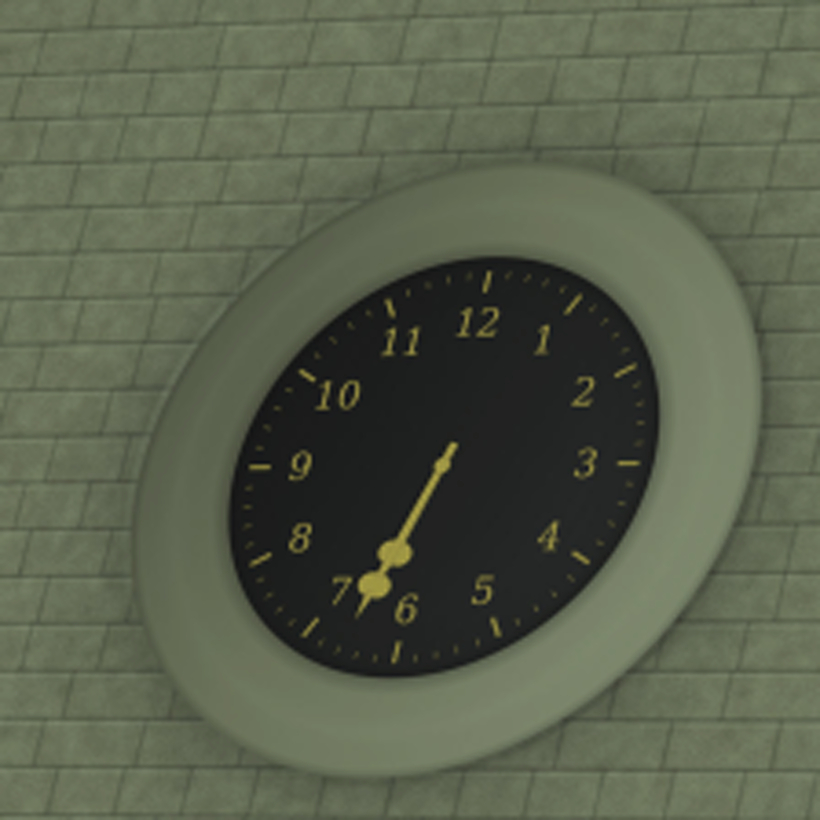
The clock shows h=6 m=33
